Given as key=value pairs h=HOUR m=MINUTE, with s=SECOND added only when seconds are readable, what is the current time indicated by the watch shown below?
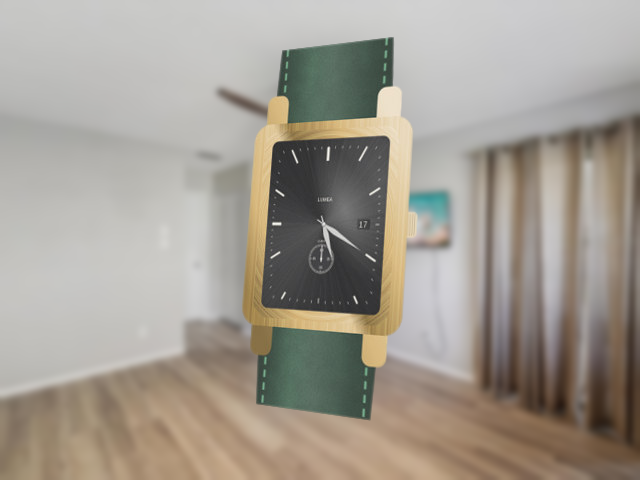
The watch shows h=5 m=20
